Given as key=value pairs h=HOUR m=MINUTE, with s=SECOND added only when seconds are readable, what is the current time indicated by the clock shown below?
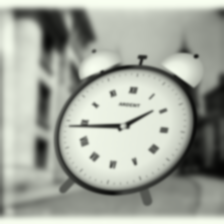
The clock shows h=1 m=44
